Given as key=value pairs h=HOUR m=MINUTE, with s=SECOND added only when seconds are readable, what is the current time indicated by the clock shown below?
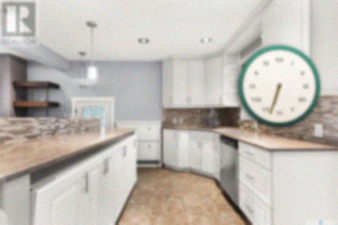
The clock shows h=6 m=33
